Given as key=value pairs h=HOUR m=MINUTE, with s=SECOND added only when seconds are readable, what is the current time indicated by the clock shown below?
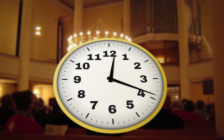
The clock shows h=12 m=19
